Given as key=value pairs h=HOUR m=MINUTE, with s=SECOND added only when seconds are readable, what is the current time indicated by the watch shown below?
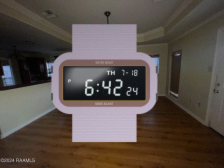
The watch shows h=6 m=42 s=24
